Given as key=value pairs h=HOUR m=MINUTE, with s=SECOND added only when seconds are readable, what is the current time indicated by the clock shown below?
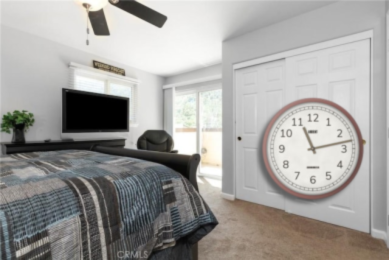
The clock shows h=11 m=13
